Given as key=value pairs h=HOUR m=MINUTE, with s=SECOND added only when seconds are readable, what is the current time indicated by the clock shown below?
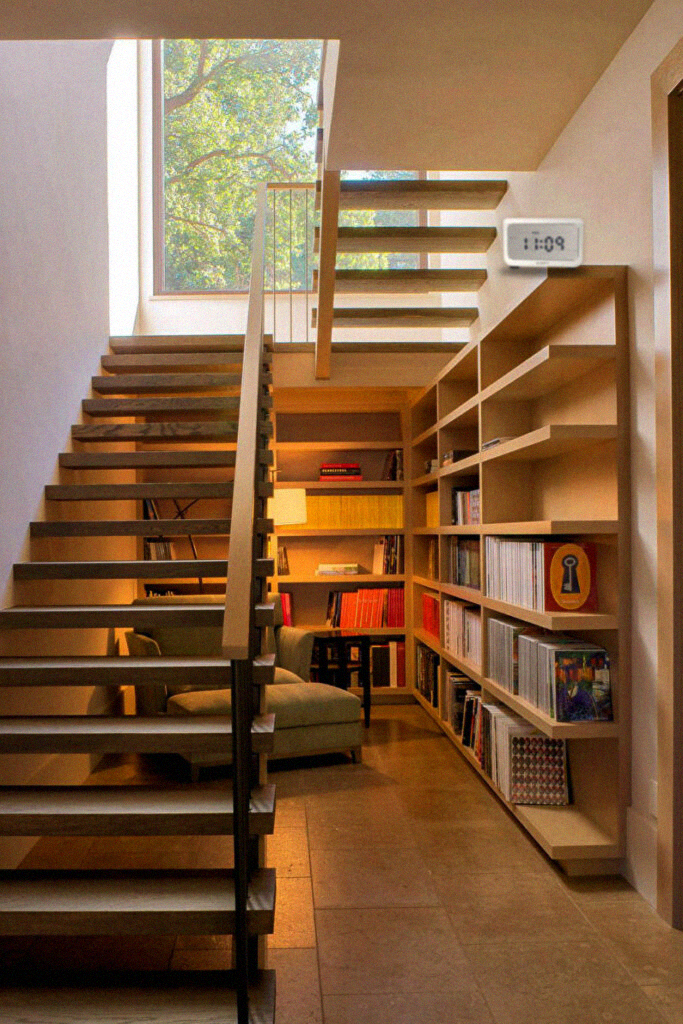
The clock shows h=11 m=9
